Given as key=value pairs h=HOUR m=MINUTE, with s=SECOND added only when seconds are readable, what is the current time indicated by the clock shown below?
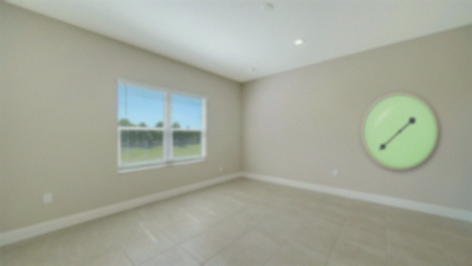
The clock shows h=1 m=38
